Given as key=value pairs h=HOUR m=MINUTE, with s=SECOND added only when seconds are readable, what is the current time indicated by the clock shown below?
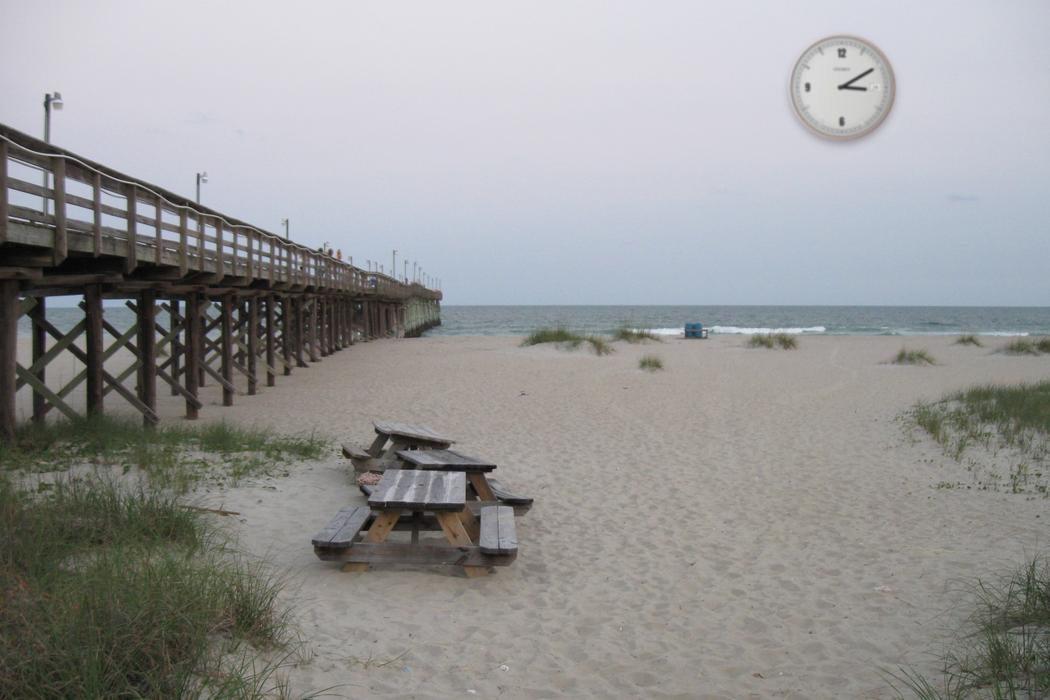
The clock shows h=3 m=10
